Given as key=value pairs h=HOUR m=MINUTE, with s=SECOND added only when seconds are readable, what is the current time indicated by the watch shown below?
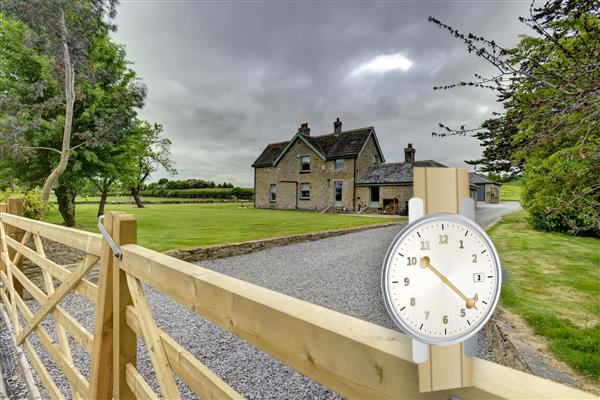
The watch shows h=10 m=22
